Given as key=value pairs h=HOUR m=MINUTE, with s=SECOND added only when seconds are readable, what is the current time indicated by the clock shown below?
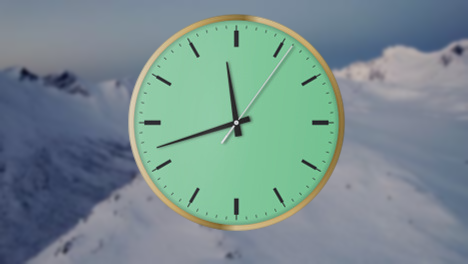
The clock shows h=11 m=42 s=6
